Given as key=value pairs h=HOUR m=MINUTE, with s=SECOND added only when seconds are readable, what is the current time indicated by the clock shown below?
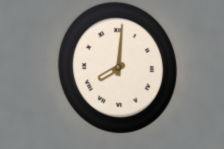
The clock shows h=8 m=1
